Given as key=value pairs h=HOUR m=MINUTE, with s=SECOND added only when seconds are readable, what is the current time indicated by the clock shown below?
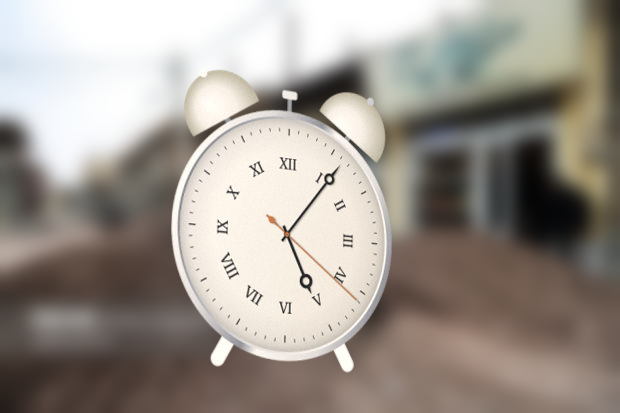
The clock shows h=5 m=6 s=21
